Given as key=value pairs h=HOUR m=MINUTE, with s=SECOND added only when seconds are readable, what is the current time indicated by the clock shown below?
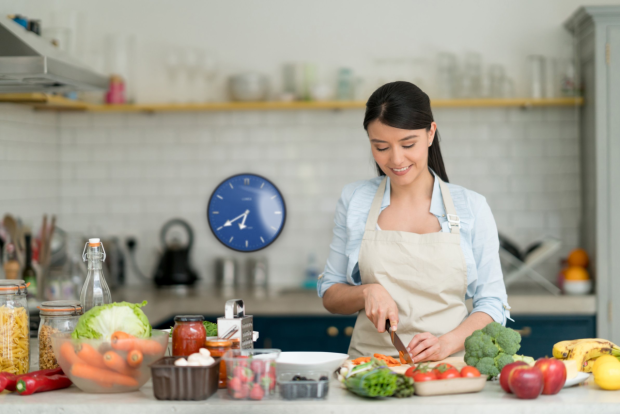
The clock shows h=6 m=40
